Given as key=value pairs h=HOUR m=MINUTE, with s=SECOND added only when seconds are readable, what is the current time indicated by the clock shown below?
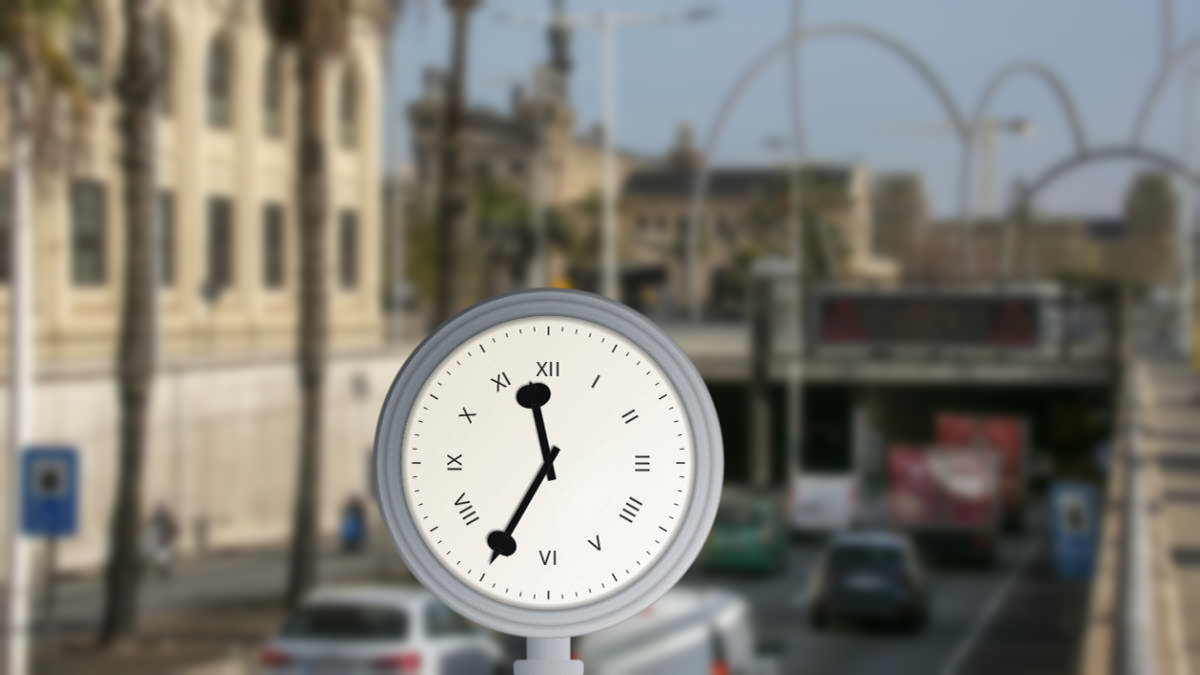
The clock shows h=11 m=35
